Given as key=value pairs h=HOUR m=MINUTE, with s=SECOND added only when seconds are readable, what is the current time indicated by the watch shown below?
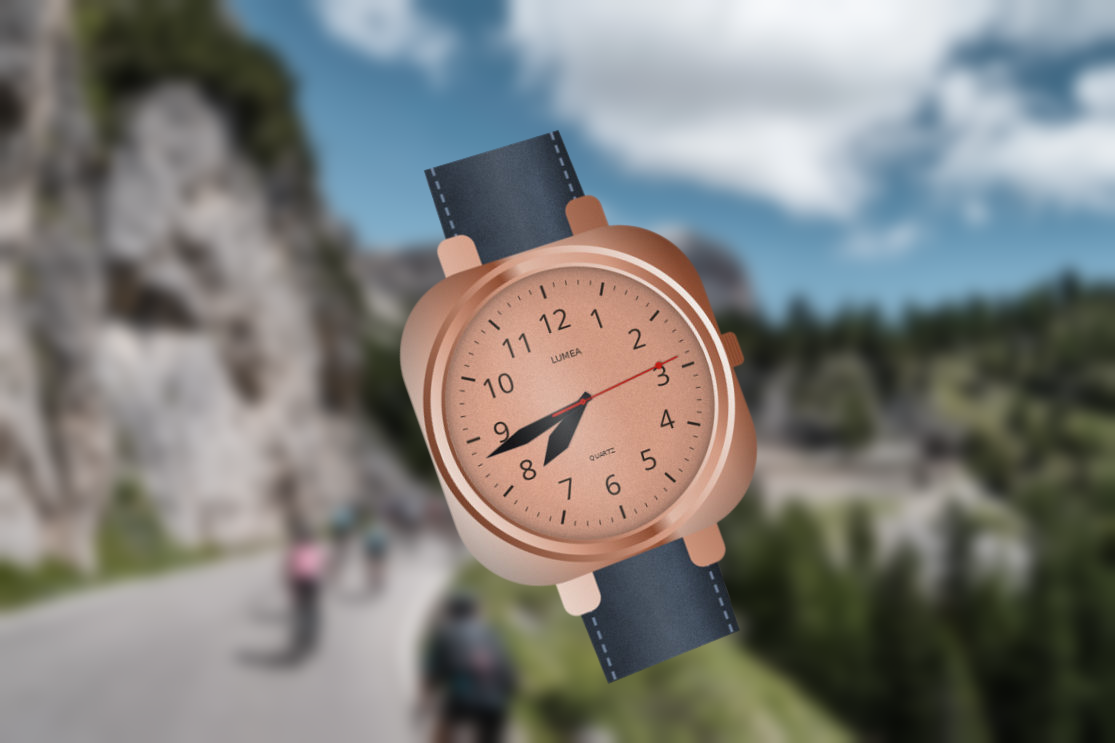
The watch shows h=7 m=43 s=14
